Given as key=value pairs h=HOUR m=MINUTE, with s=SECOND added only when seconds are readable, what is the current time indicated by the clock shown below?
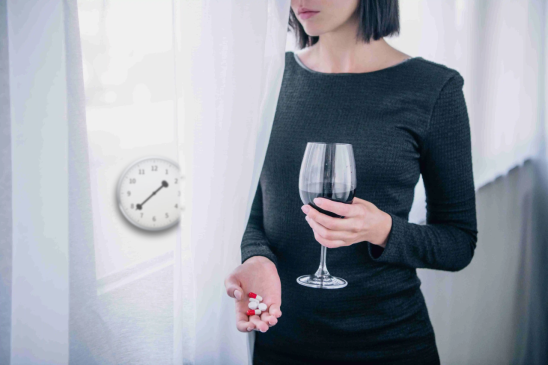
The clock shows h=1 m=38
